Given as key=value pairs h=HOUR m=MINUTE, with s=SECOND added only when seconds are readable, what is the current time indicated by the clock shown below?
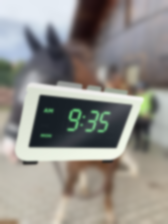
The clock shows h=9 m=35
